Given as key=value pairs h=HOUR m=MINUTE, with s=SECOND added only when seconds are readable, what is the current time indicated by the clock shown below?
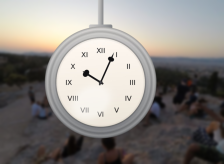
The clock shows h=10 m=4
